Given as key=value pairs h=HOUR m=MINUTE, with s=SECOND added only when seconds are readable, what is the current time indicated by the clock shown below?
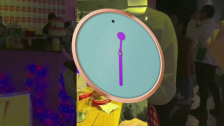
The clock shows h=12 m=32
